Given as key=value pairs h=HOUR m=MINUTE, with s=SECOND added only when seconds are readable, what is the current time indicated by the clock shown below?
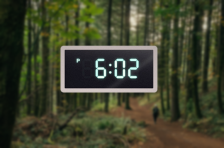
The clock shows h=6 m=2
